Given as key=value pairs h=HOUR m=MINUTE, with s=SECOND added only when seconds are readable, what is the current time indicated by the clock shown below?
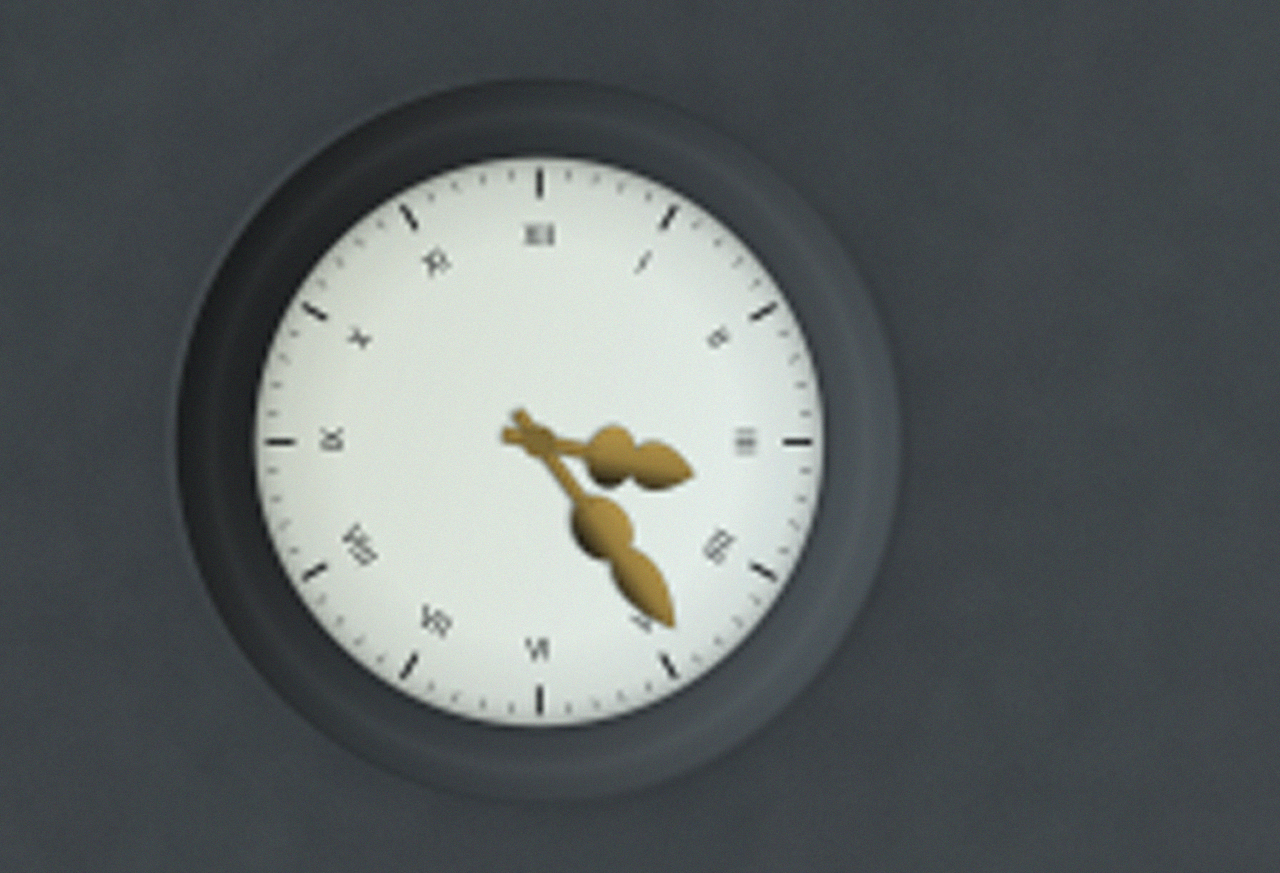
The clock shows h=3 m=24
